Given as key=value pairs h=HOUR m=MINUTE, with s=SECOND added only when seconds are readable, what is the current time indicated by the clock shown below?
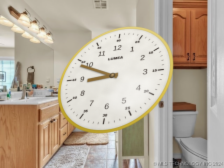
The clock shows h=8 m=49
